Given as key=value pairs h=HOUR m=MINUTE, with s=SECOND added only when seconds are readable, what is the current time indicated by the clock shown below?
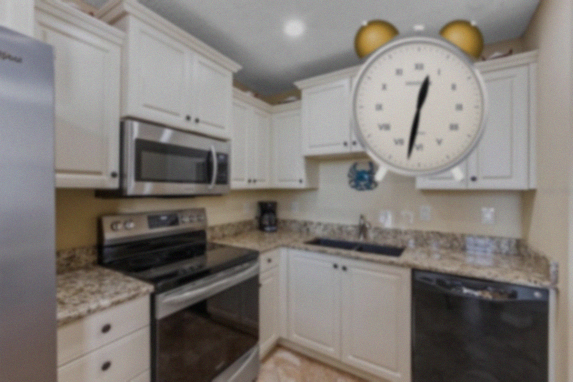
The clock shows h=12 m=32
